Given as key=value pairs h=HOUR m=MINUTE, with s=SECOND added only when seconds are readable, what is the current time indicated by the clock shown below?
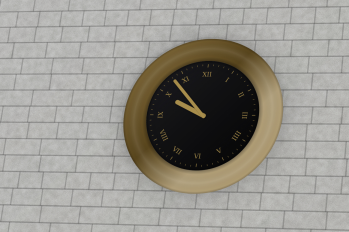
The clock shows h=9 m=53
